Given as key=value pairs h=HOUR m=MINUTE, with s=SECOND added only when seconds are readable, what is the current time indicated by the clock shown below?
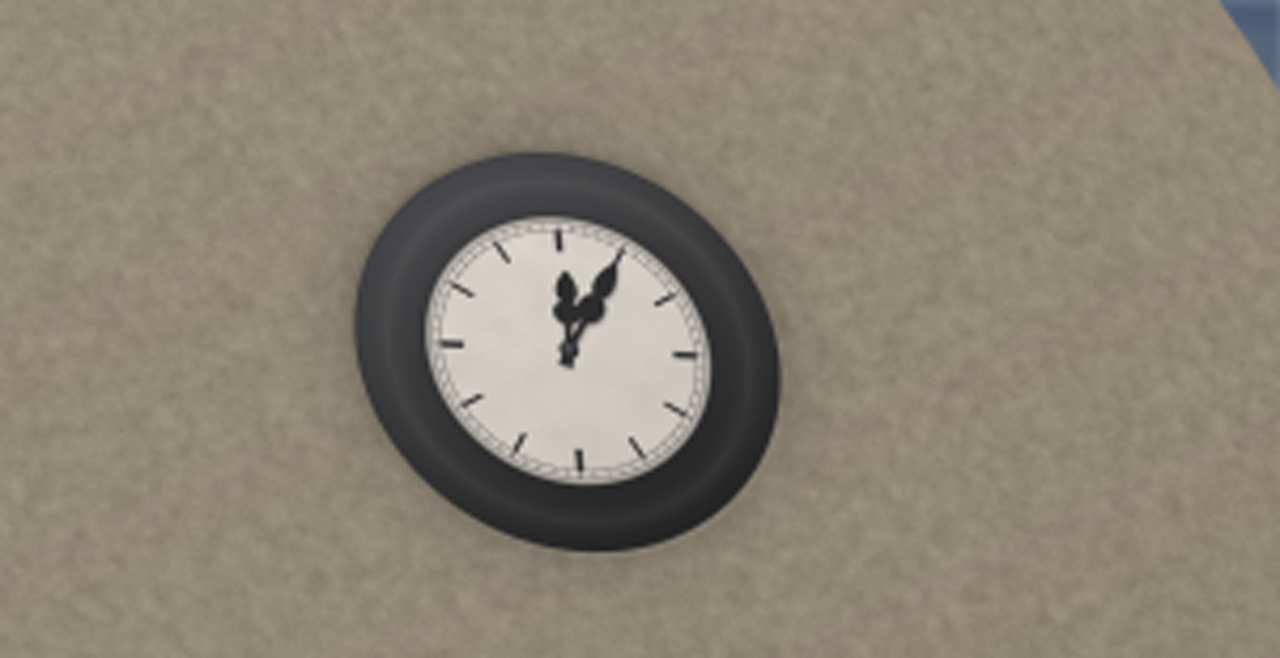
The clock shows h=12 m=5
